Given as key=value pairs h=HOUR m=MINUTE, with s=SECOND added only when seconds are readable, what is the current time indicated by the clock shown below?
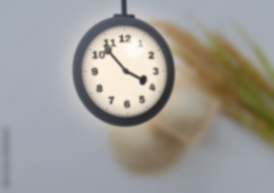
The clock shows h=3 m=53
